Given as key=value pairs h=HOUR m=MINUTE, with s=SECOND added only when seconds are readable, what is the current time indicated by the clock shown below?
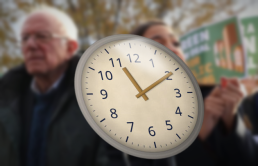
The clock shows h=11 m=10
